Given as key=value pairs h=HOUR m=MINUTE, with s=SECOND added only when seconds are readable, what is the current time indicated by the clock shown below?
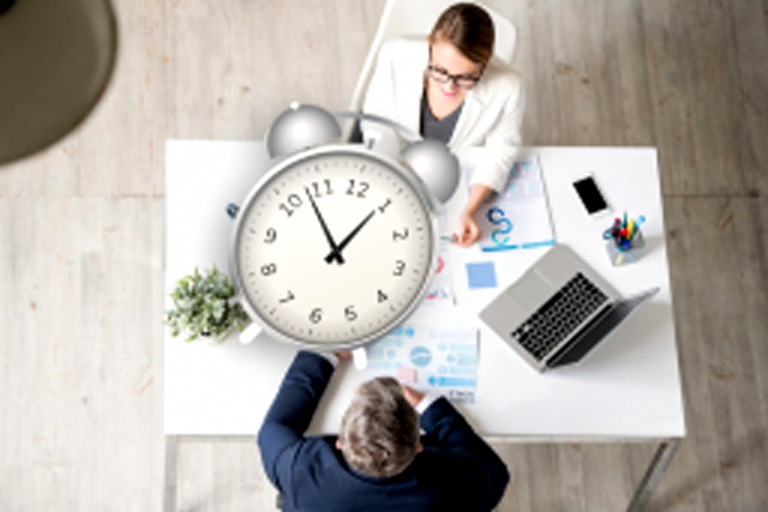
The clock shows h=12 m=53
